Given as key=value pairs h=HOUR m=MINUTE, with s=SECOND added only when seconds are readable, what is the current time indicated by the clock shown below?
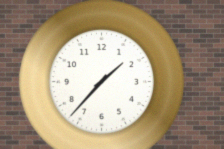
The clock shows h=1 m=37
